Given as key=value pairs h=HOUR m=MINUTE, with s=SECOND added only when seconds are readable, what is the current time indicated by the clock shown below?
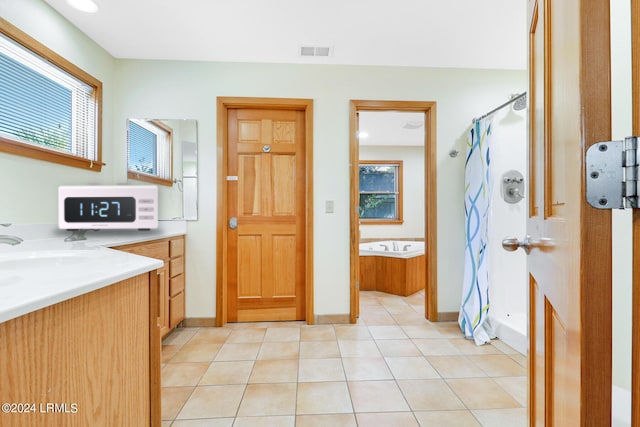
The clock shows h=11 m=27
